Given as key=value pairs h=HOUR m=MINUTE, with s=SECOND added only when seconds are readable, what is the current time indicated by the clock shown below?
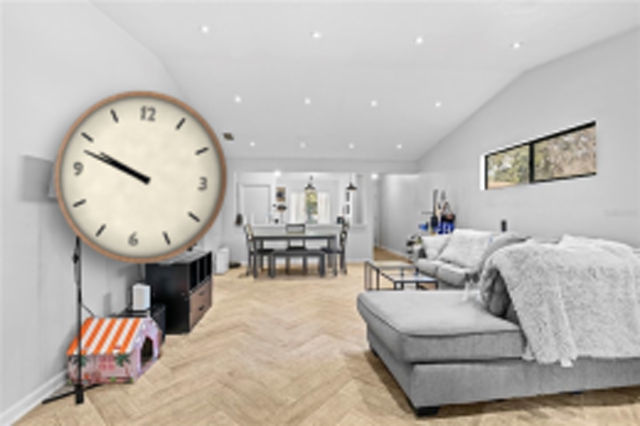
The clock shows h=9 m=48
